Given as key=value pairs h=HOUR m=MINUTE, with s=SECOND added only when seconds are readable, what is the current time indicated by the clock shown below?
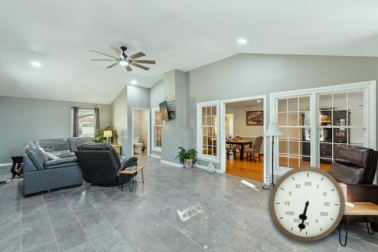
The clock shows h=6 m=32
